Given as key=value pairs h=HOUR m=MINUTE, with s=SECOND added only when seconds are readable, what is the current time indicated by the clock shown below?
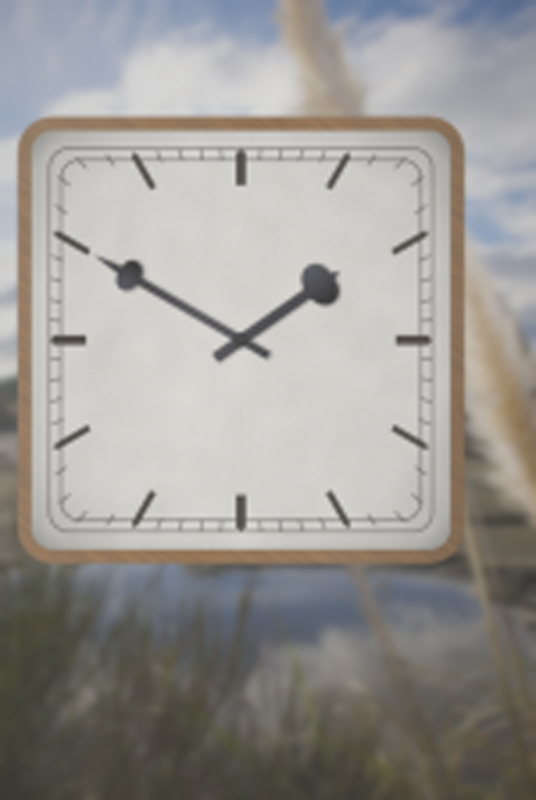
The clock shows h=1 m=50
